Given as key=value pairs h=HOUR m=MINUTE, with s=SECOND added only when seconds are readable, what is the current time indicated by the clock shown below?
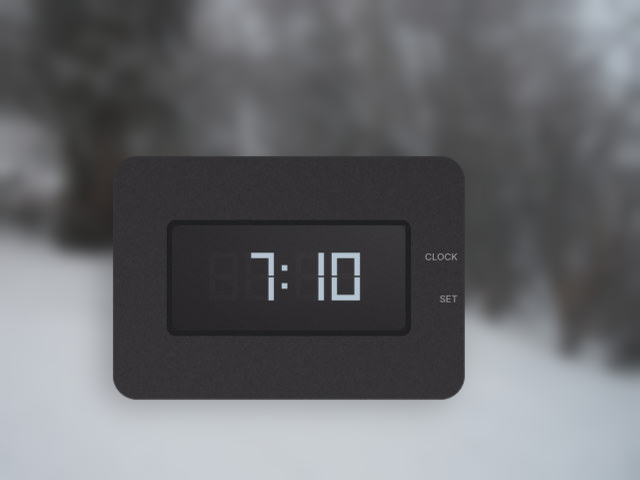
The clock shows h=7 m=10
